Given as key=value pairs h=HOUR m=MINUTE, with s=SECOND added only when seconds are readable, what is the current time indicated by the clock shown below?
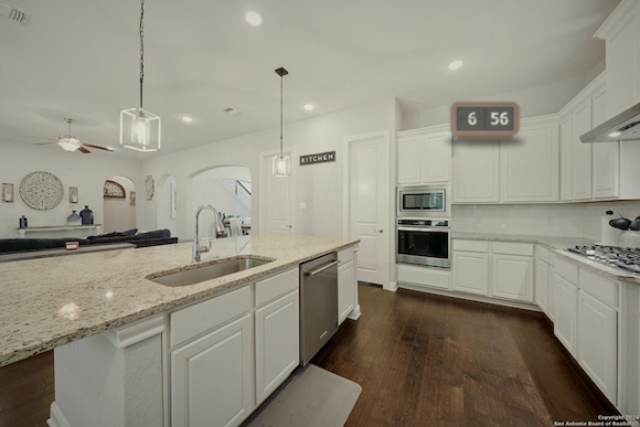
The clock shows h=6 m=56
